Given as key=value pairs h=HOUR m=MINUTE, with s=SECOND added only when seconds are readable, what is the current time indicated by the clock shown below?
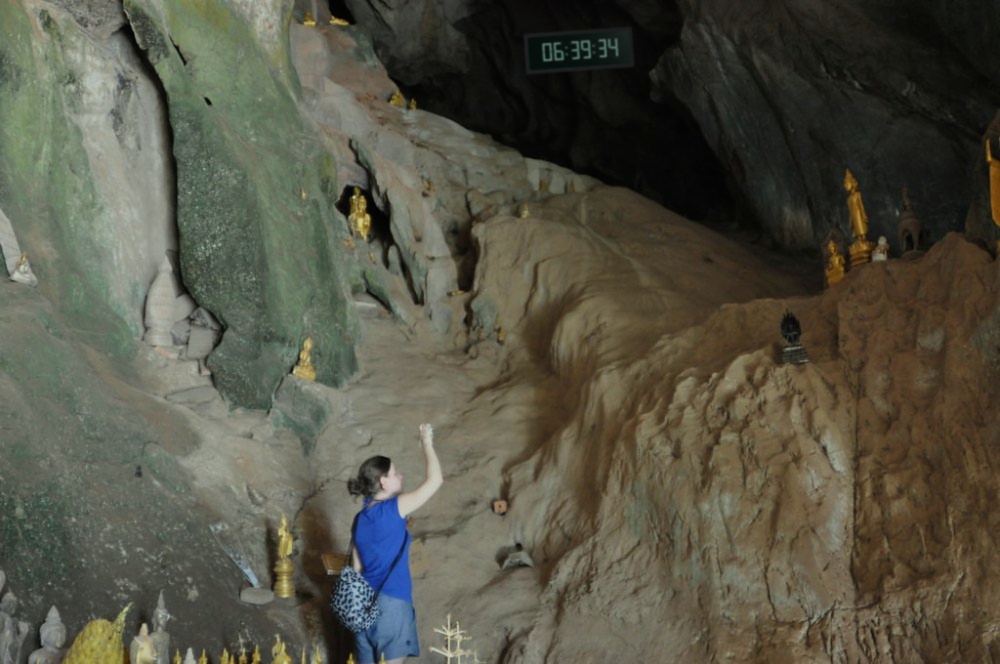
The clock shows h=6 m=39 s=34
